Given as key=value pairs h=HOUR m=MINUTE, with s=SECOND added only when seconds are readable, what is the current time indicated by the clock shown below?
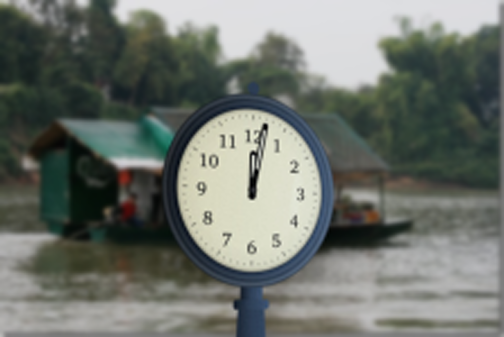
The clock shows h=12 m=2
